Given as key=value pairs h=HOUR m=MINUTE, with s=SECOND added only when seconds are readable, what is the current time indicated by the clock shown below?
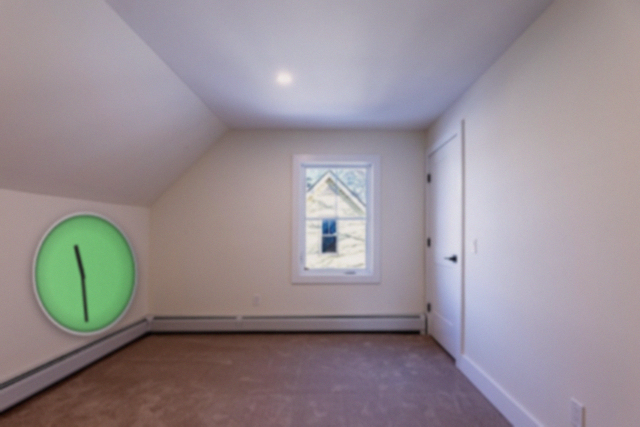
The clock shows h=11 m=29
